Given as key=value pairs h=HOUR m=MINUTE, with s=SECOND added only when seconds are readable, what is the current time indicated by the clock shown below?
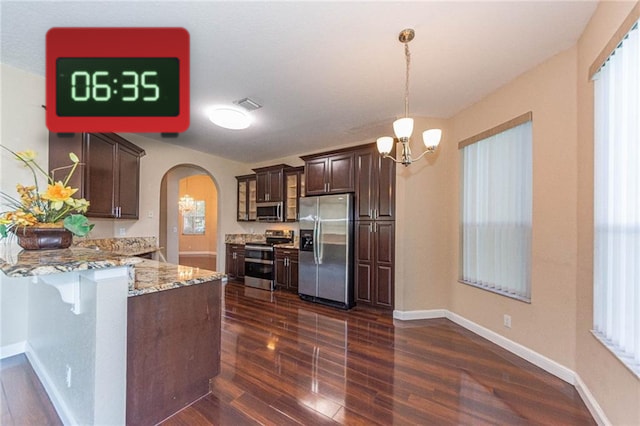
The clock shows h=6 m=35
